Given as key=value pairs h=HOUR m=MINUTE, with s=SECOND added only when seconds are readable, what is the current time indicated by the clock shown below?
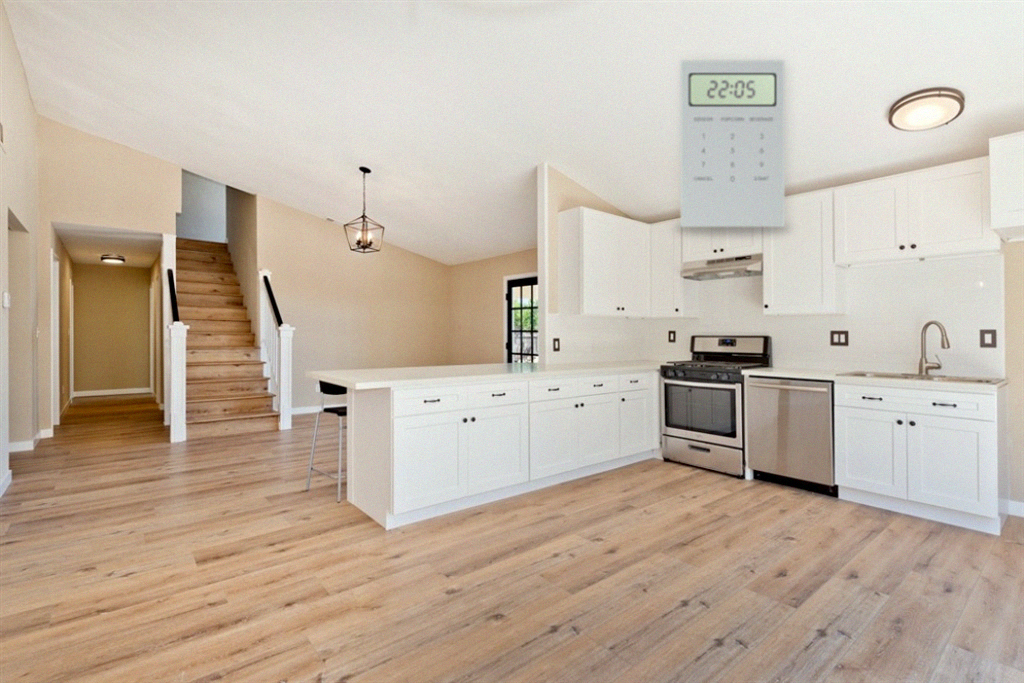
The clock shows h=22 m=5
